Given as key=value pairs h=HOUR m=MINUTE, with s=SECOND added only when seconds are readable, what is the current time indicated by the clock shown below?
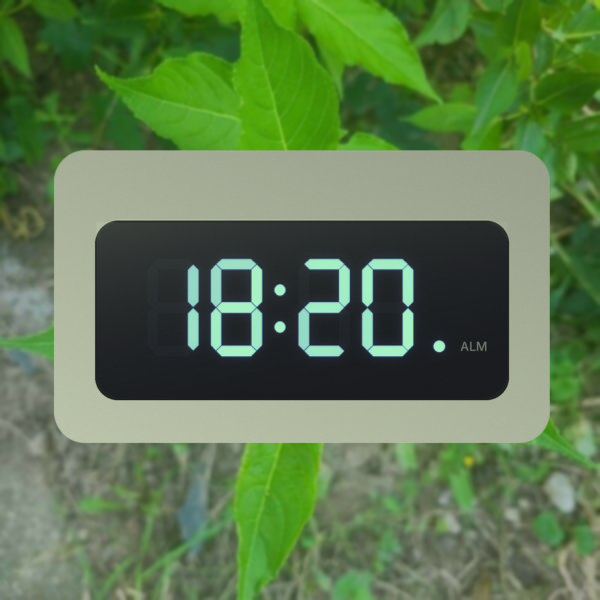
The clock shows h=18 m=20
